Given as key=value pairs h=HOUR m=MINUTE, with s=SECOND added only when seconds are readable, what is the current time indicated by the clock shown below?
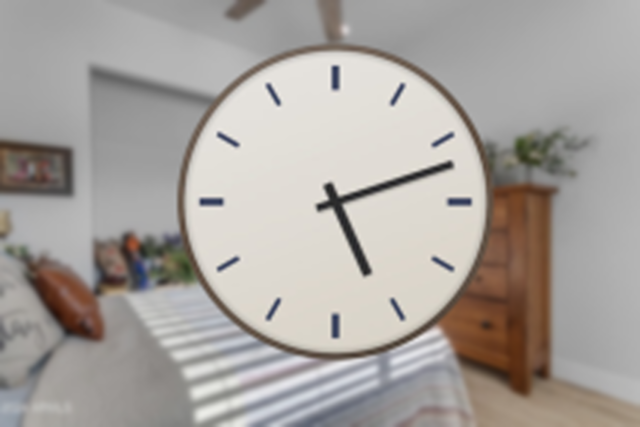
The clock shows h=5 m=12
